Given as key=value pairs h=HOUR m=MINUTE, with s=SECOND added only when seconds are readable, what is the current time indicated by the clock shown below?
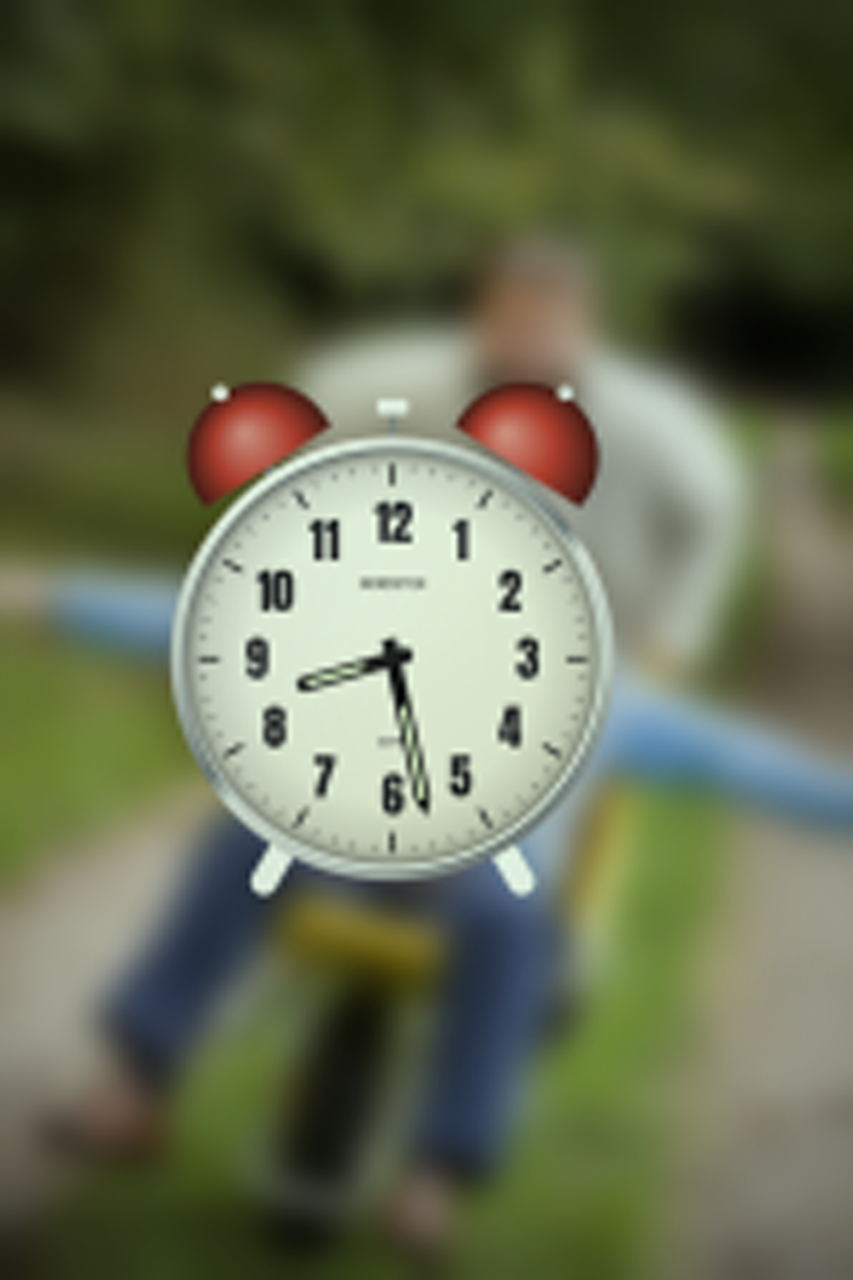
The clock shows h=8 m=28
